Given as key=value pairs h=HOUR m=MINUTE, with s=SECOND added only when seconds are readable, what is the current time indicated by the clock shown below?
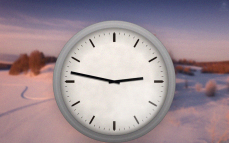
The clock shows h=2 m=47
